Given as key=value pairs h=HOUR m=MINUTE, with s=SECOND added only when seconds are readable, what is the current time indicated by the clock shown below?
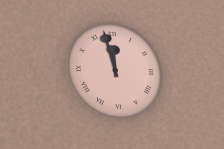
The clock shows h=11 m=58
